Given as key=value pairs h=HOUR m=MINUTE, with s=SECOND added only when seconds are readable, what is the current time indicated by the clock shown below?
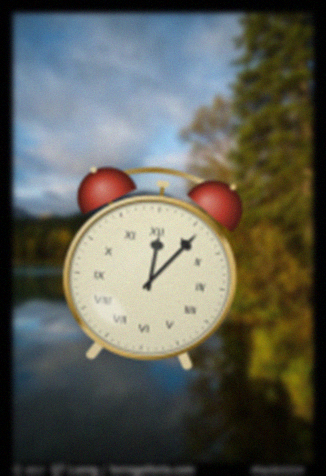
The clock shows h=12 m=6
